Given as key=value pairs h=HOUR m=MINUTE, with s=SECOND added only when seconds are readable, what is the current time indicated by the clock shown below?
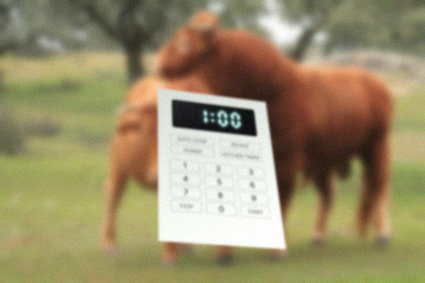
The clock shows h=1 m=0
